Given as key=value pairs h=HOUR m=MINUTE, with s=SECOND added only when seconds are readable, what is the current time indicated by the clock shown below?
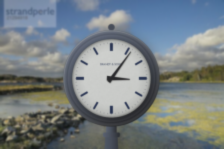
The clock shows h=3 m=6
